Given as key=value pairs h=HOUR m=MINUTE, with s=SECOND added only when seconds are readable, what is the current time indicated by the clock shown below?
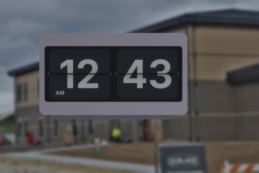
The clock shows h=12 m=43
